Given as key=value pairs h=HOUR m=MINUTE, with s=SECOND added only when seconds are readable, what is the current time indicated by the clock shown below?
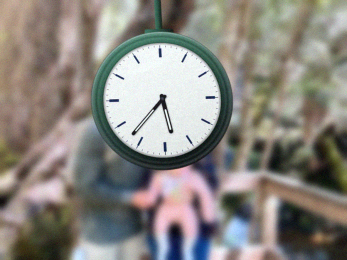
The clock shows h=5 m=37
